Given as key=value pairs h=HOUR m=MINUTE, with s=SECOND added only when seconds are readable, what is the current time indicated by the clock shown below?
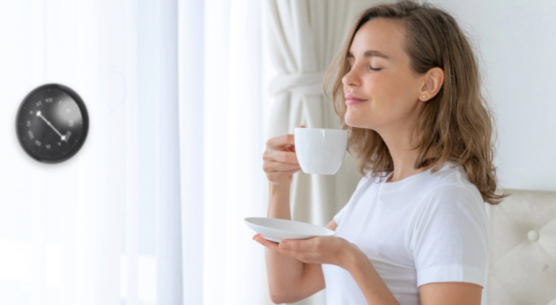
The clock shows h=10 m=22
